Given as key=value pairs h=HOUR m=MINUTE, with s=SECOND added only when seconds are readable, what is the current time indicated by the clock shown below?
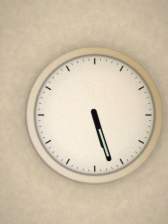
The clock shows h=5 m=27
